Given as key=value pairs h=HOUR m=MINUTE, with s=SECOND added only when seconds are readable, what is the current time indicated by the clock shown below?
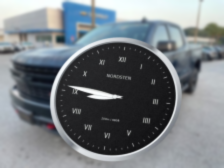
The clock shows h=8 m=46
